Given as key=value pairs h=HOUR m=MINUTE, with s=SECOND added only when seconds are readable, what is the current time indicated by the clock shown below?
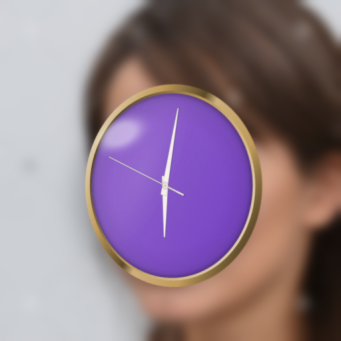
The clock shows h=6 m=1 s=49
